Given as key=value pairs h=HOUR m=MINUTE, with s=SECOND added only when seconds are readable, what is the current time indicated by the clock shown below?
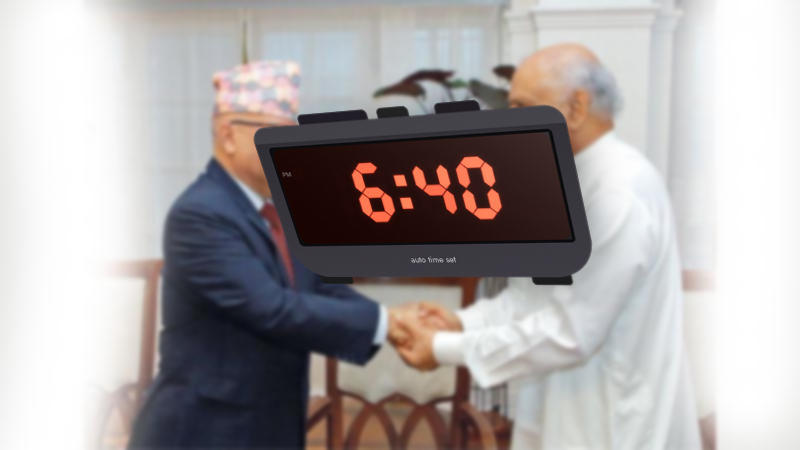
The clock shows h=6 m=40
